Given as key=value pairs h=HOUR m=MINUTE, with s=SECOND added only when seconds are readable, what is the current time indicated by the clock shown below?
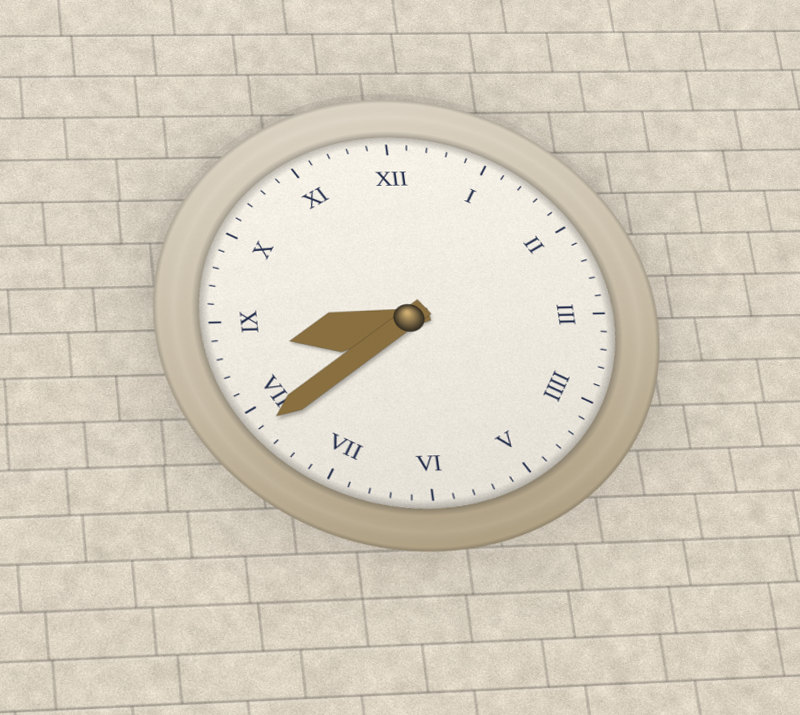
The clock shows h=8 m=39
